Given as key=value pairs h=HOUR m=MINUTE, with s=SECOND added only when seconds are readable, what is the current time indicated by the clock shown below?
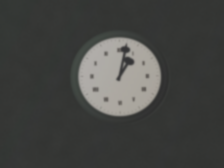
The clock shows h=1 m=2
